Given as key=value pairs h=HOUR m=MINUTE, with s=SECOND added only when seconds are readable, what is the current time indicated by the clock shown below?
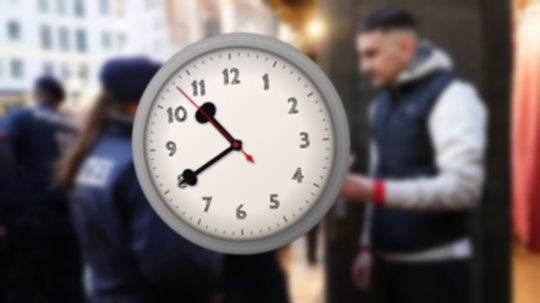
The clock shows h=10 m=39 s=53
